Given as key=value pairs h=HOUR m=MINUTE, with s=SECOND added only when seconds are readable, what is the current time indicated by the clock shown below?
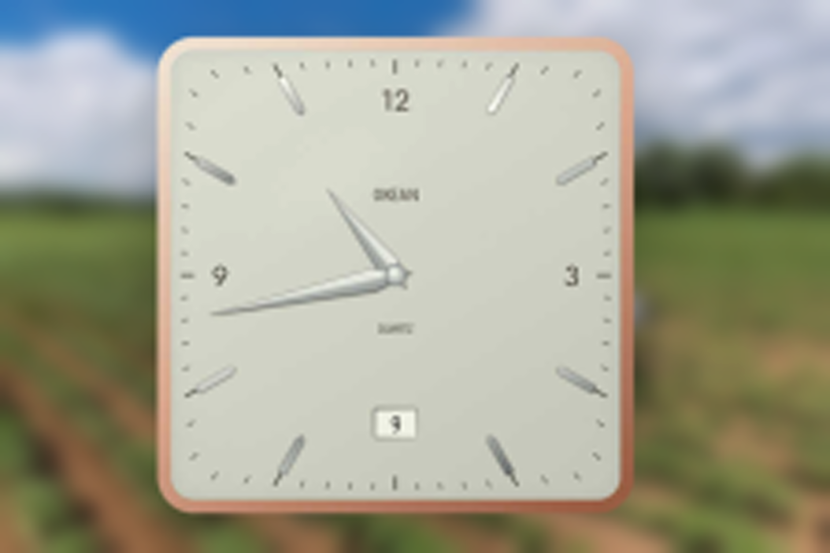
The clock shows h=10 m=43
